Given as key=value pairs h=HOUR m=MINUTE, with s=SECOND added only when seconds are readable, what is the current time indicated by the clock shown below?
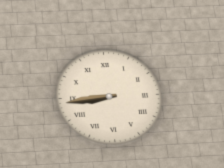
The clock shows h=8 m=44
